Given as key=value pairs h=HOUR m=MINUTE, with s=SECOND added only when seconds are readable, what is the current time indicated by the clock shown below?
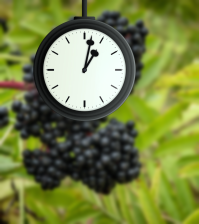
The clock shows h=1 m=2
